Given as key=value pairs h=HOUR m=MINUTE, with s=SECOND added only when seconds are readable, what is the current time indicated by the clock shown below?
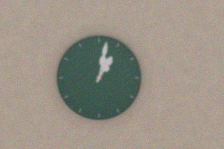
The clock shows h=1 m=2
